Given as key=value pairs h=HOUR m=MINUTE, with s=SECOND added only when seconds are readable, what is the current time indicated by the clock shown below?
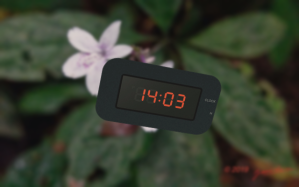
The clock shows h=14 m=3
